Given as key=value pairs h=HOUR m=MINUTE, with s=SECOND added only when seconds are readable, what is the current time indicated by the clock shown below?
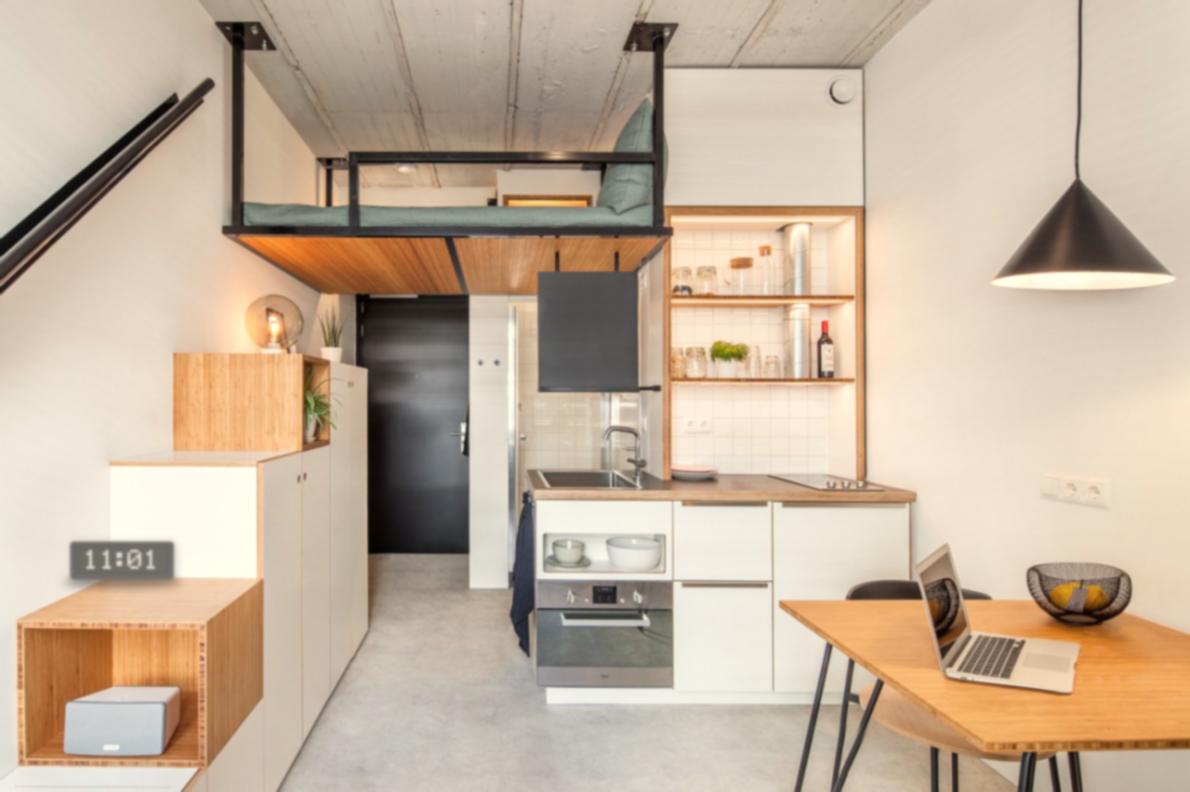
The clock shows h=11 m=1
